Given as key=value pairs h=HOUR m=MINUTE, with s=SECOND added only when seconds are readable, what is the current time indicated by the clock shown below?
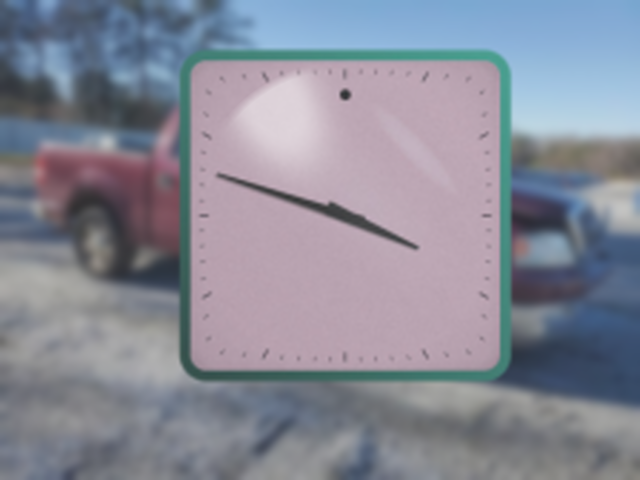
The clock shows h=3 m=48
